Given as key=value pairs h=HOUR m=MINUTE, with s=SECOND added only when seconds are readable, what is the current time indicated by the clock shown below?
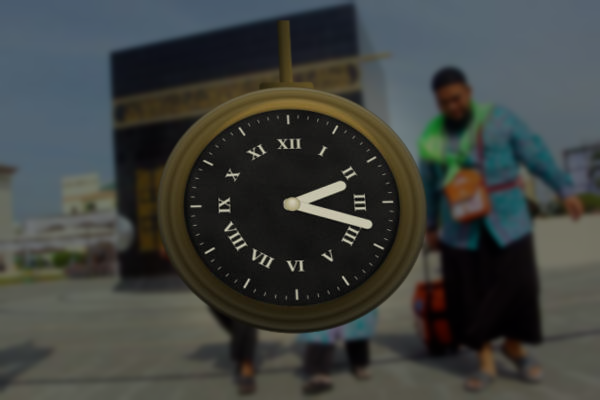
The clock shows h=2 m=18
